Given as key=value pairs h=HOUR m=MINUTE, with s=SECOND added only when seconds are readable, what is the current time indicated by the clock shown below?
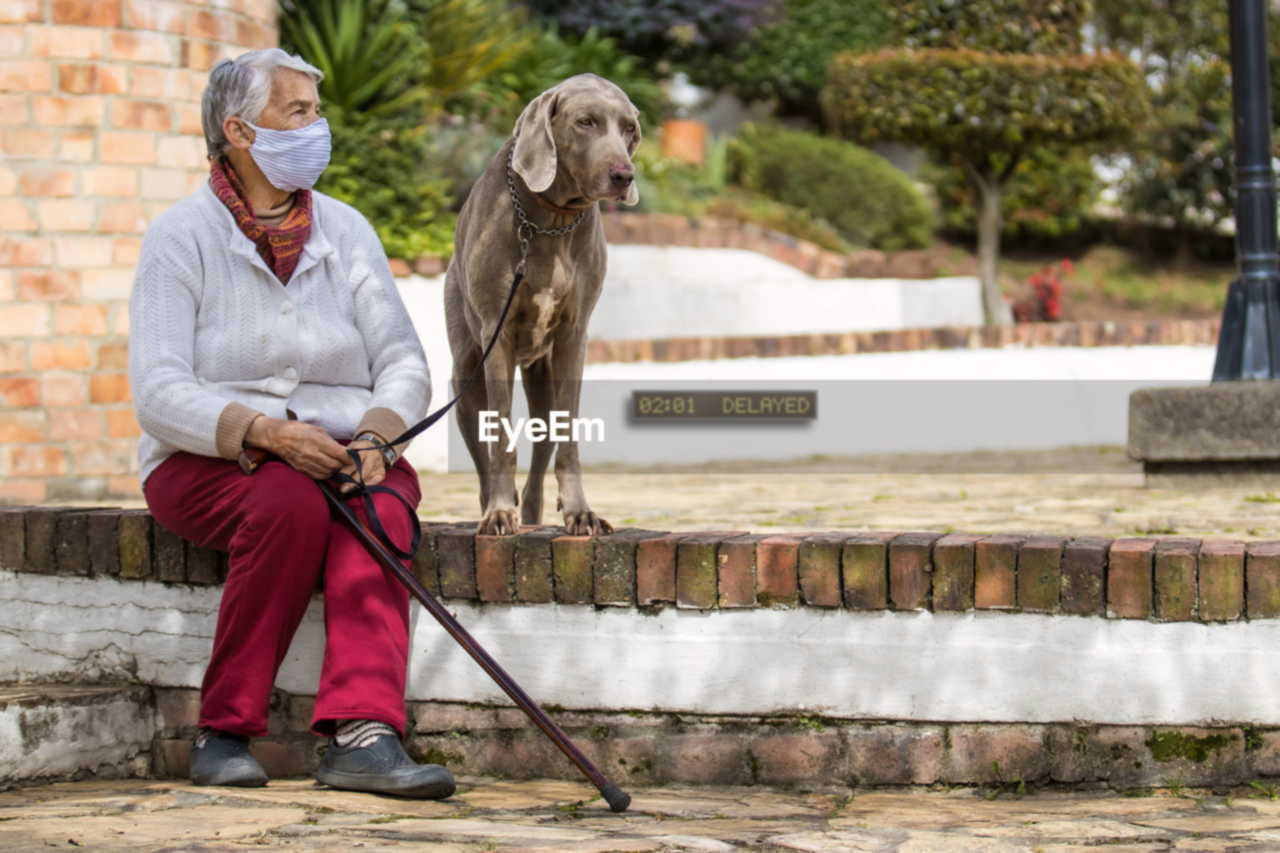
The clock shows h=2 m=1
